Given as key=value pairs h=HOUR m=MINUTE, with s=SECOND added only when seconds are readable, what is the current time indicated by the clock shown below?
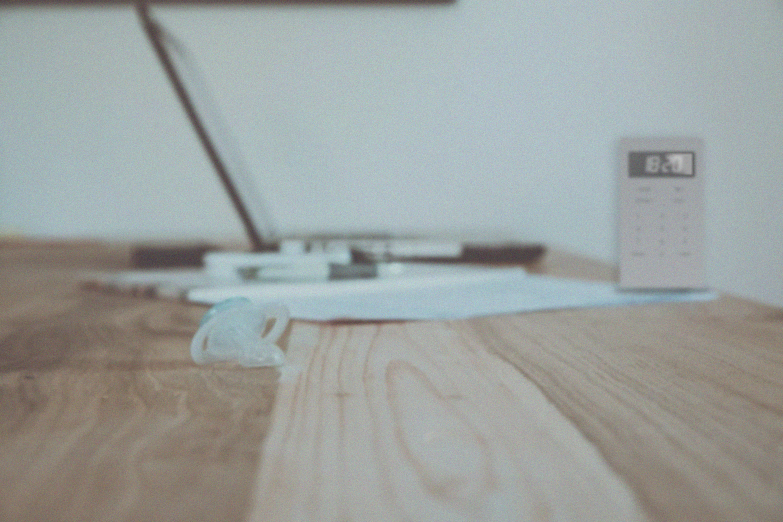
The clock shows h=18 m=20
